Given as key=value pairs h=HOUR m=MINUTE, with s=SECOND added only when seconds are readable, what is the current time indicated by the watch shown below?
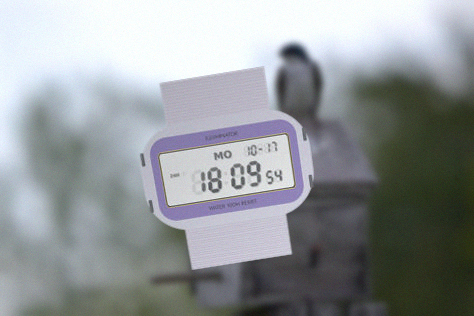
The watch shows h=18 m=9 s=54
